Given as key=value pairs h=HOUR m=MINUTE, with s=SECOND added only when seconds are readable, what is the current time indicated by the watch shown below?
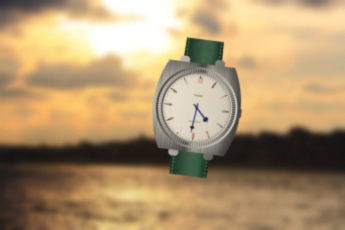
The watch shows h=4 m=31
